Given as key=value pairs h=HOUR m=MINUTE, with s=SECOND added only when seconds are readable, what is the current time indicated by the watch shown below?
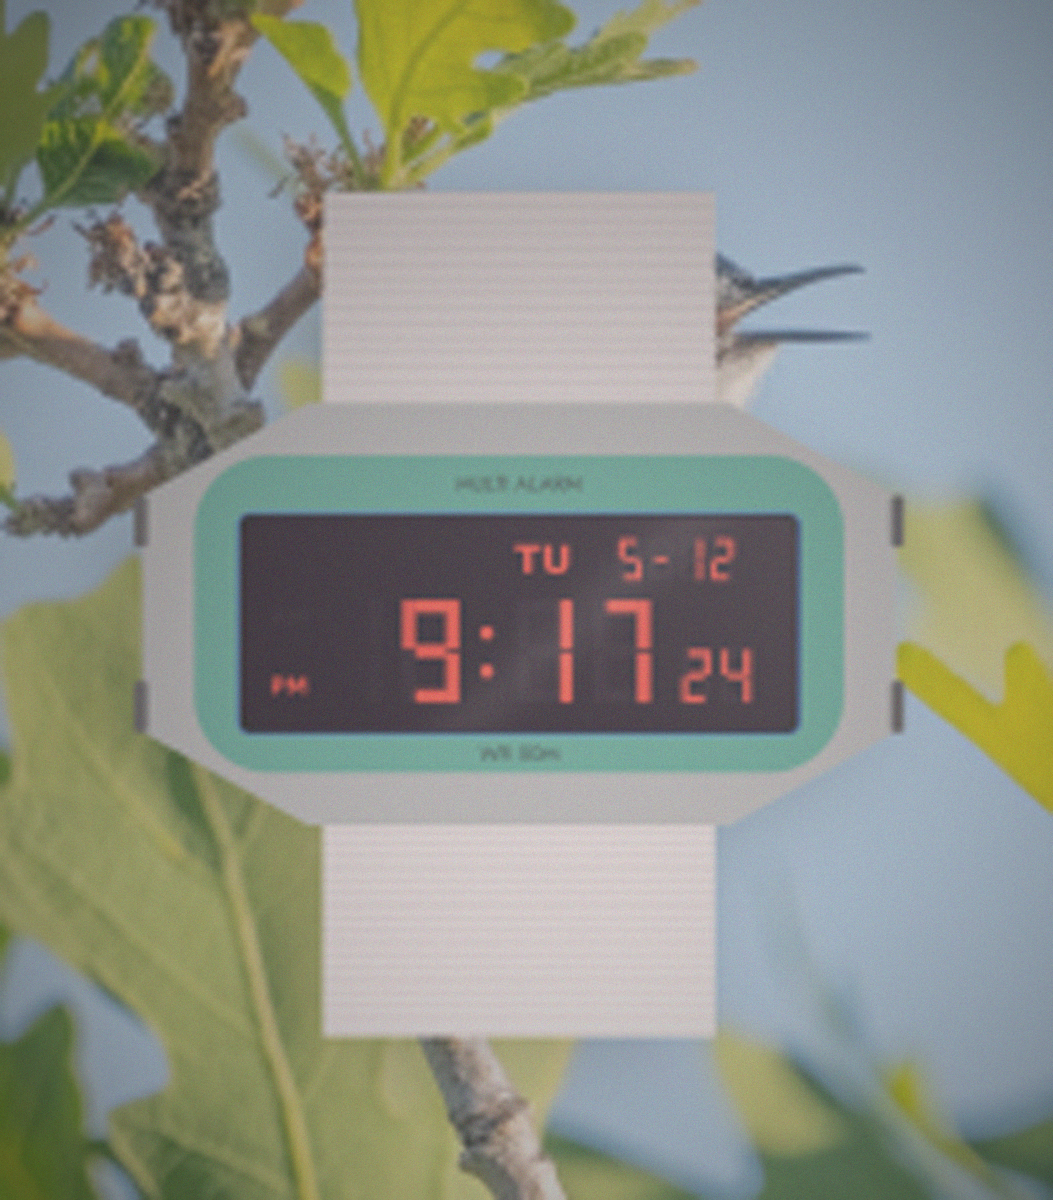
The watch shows h=9 m=17 s=24
